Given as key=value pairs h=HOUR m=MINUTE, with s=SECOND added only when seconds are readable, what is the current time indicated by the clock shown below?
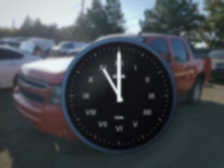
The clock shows h=11 m=0
